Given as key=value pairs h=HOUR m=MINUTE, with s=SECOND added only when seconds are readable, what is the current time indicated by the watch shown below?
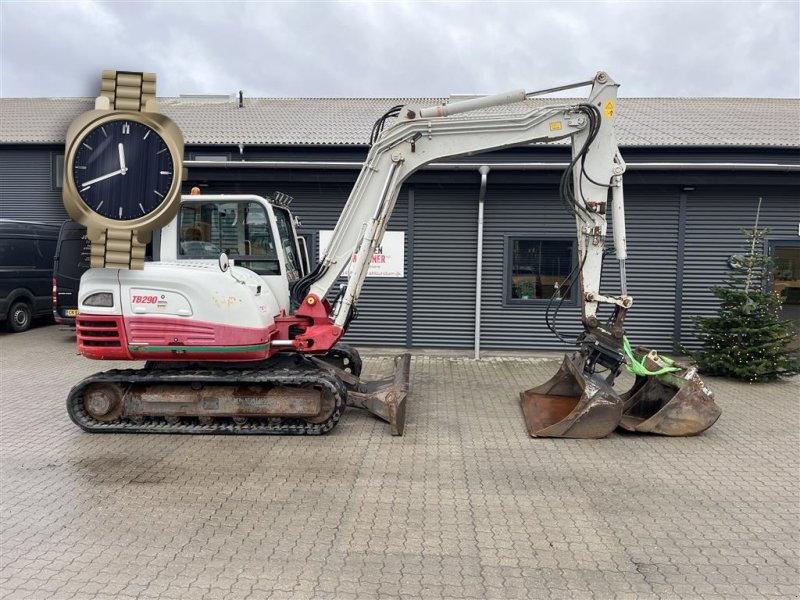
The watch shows h=11 m=41
